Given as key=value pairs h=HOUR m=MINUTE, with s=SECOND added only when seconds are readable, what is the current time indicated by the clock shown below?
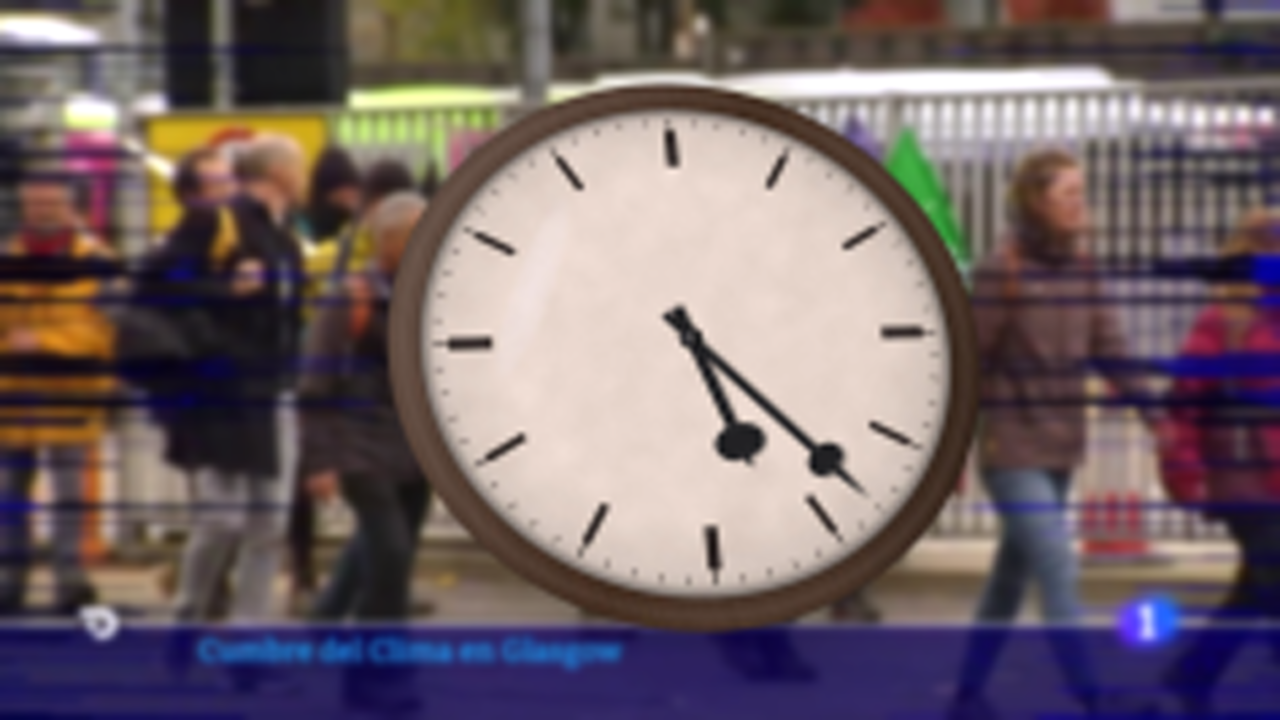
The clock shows h=5 m=23
